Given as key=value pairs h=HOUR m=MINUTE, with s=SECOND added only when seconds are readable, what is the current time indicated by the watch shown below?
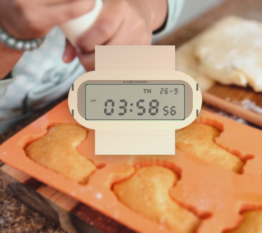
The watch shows h=3 m=58 s=56
